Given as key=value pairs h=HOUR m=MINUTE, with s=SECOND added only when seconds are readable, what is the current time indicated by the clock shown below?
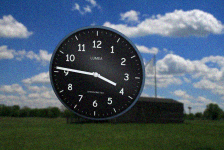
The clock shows h=3 m=46
